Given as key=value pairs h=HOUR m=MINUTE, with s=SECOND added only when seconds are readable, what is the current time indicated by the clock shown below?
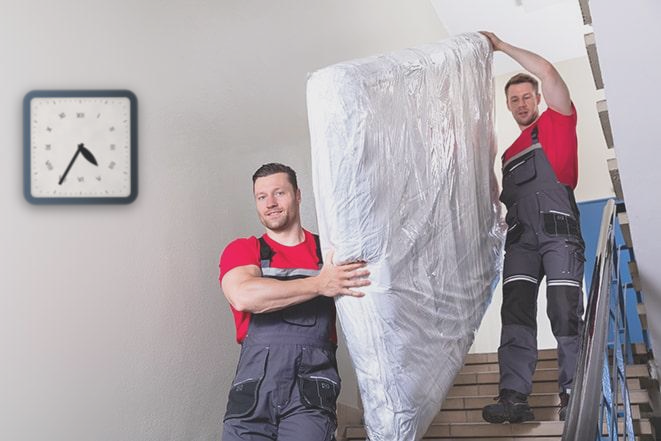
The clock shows h=4 m=35
